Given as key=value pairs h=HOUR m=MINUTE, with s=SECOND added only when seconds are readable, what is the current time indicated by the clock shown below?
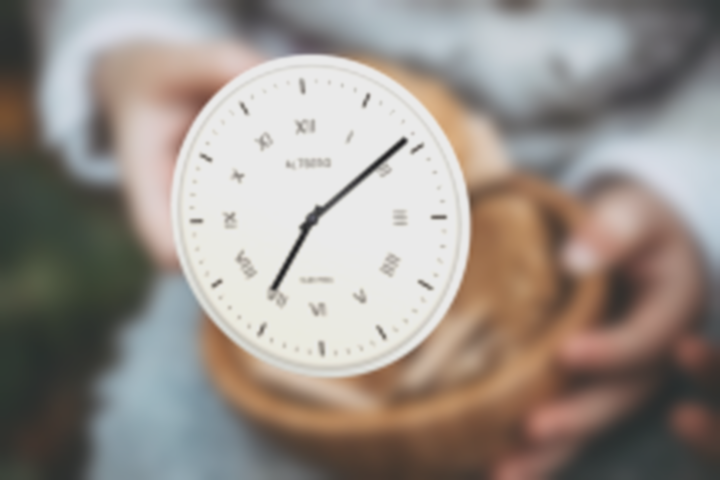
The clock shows h=7 m=9
